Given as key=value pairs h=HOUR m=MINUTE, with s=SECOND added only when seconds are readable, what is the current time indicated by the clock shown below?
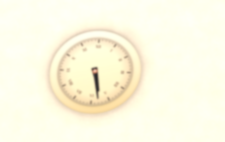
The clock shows h=5 m=28
